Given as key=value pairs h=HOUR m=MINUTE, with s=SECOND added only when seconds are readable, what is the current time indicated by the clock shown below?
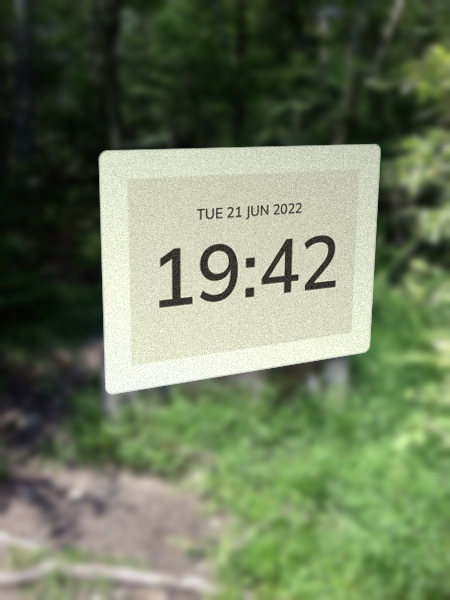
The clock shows h=19 m=42
